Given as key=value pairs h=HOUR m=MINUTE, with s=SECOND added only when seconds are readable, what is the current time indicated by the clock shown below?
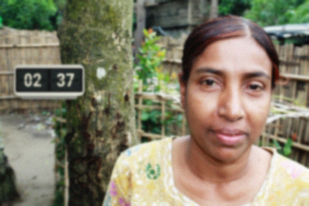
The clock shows h=2 m=37
